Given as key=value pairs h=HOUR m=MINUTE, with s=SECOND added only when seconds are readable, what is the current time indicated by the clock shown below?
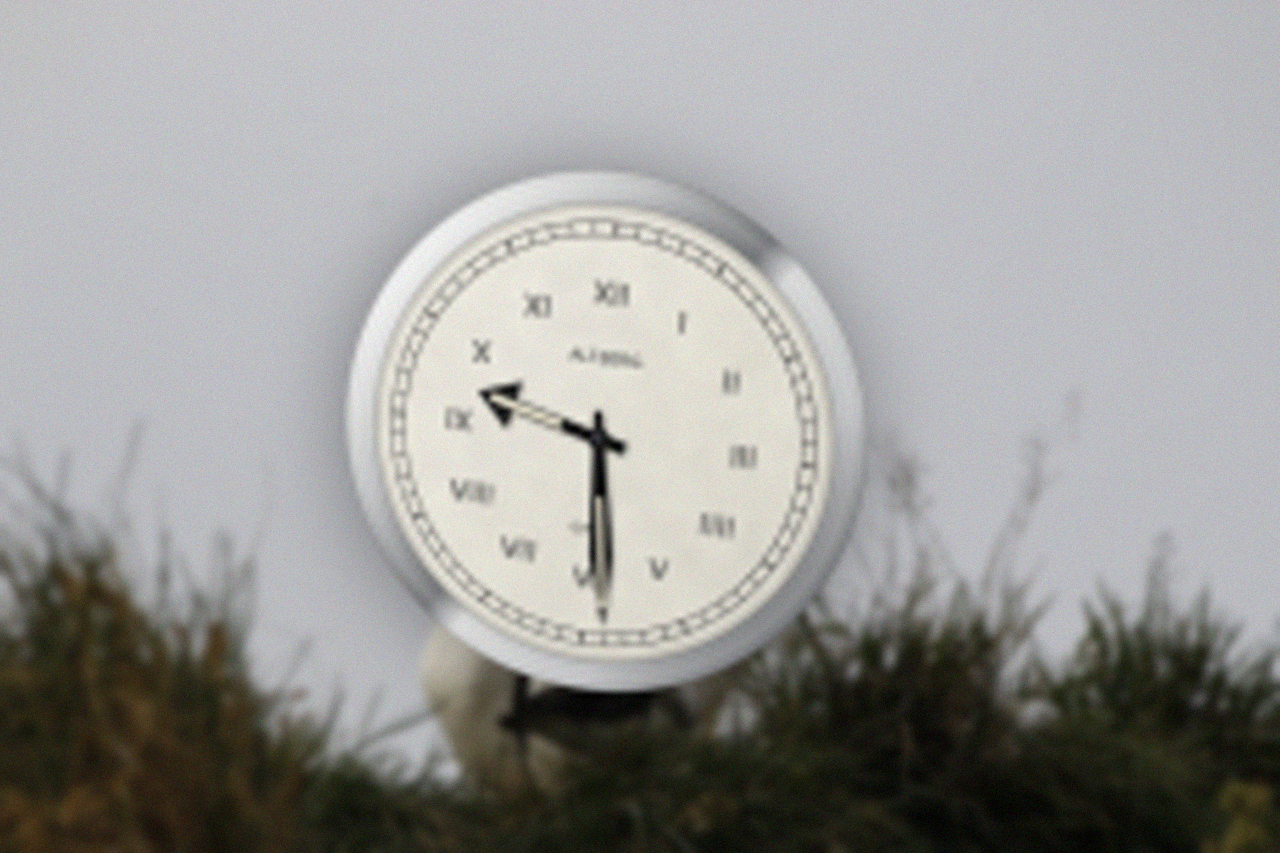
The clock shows h=9 m=29
